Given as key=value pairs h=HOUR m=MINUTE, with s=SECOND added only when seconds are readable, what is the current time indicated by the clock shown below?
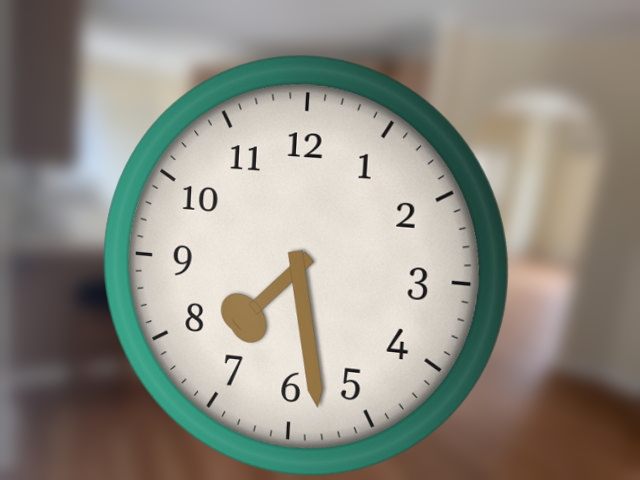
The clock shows h=7 m=28
